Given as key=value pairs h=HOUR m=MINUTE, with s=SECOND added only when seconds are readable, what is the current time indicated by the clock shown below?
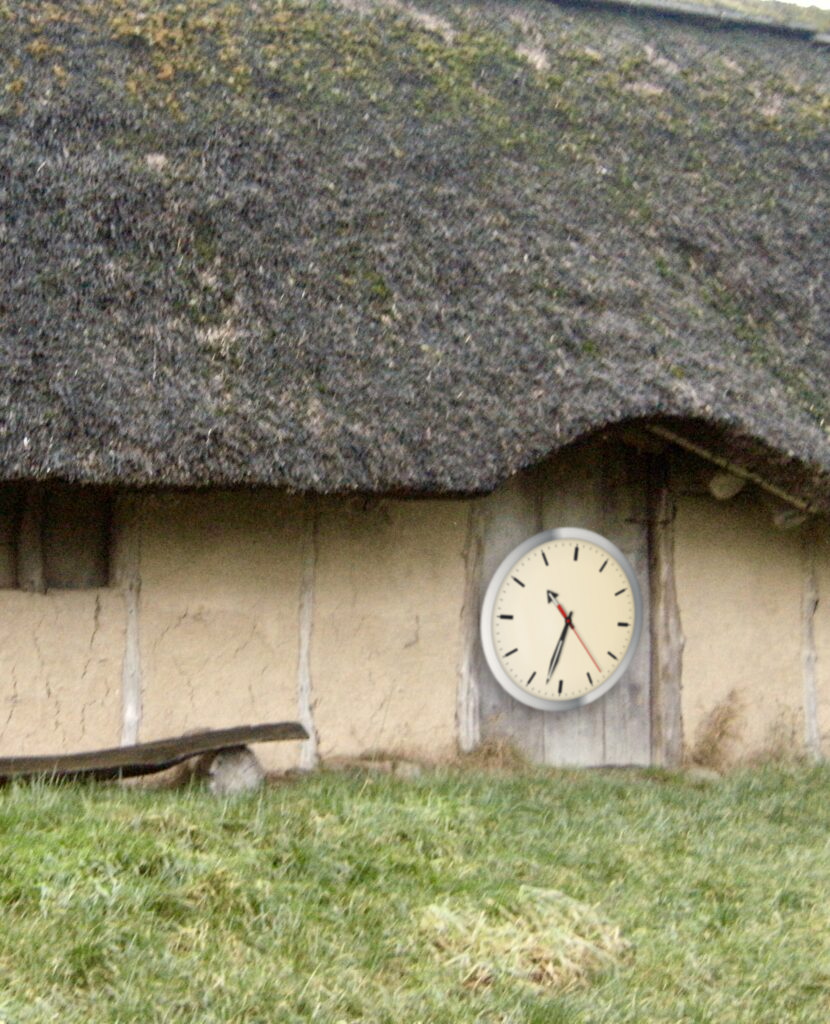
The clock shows h=10 m=32 s=23
